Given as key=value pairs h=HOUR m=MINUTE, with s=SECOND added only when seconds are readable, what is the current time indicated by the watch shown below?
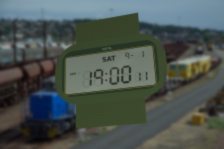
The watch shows h=19 m=0 s=11
